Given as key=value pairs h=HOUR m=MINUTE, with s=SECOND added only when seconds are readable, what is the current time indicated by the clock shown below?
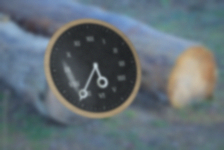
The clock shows h=5 m=36
